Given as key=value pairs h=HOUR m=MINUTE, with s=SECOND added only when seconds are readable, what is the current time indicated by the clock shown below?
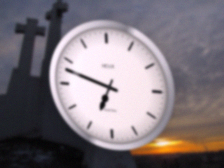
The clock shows h=6 m=48
